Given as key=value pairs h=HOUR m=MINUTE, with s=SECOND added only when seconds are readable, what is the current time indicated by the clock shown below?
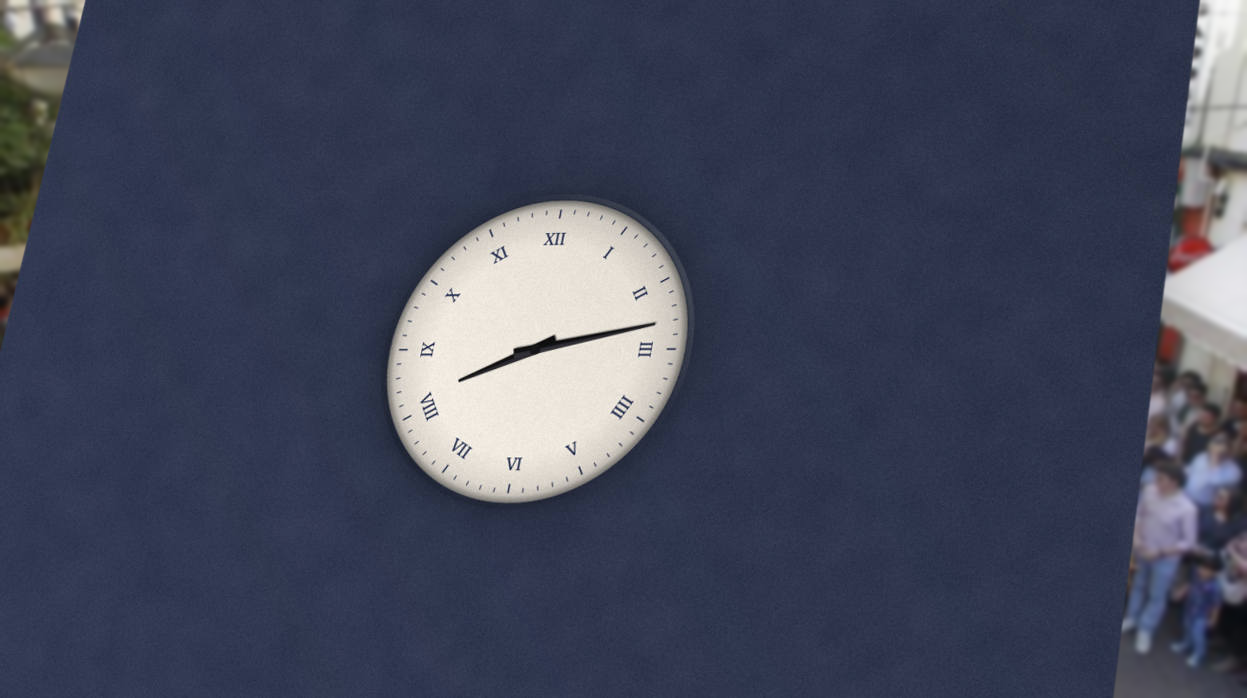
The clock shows h=8 m=13
